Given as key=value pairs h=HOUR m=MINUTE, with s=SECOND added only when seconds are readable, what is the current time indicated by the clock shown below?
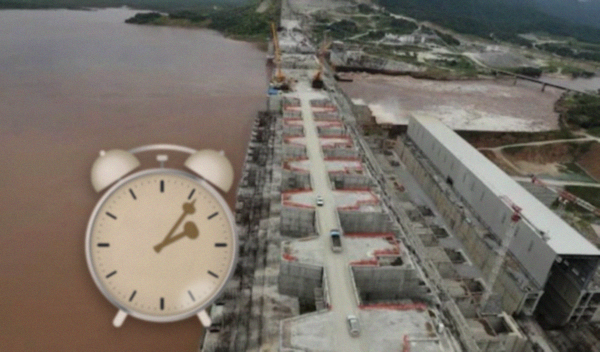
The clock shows h=2 m=6
